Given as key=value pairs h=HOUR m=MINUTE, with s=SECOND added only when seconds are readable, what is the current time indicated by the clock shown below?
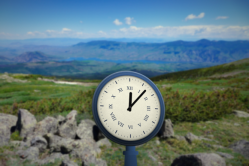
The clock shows h=12 m=7
